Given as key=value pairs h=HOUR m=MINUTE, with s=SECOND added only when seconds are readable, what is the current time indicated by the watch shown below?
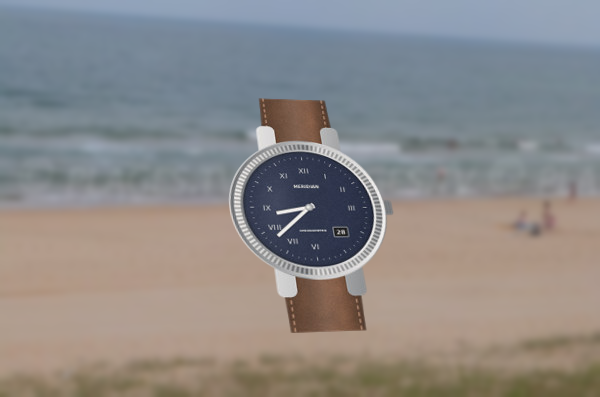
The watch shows h=8 m=38
